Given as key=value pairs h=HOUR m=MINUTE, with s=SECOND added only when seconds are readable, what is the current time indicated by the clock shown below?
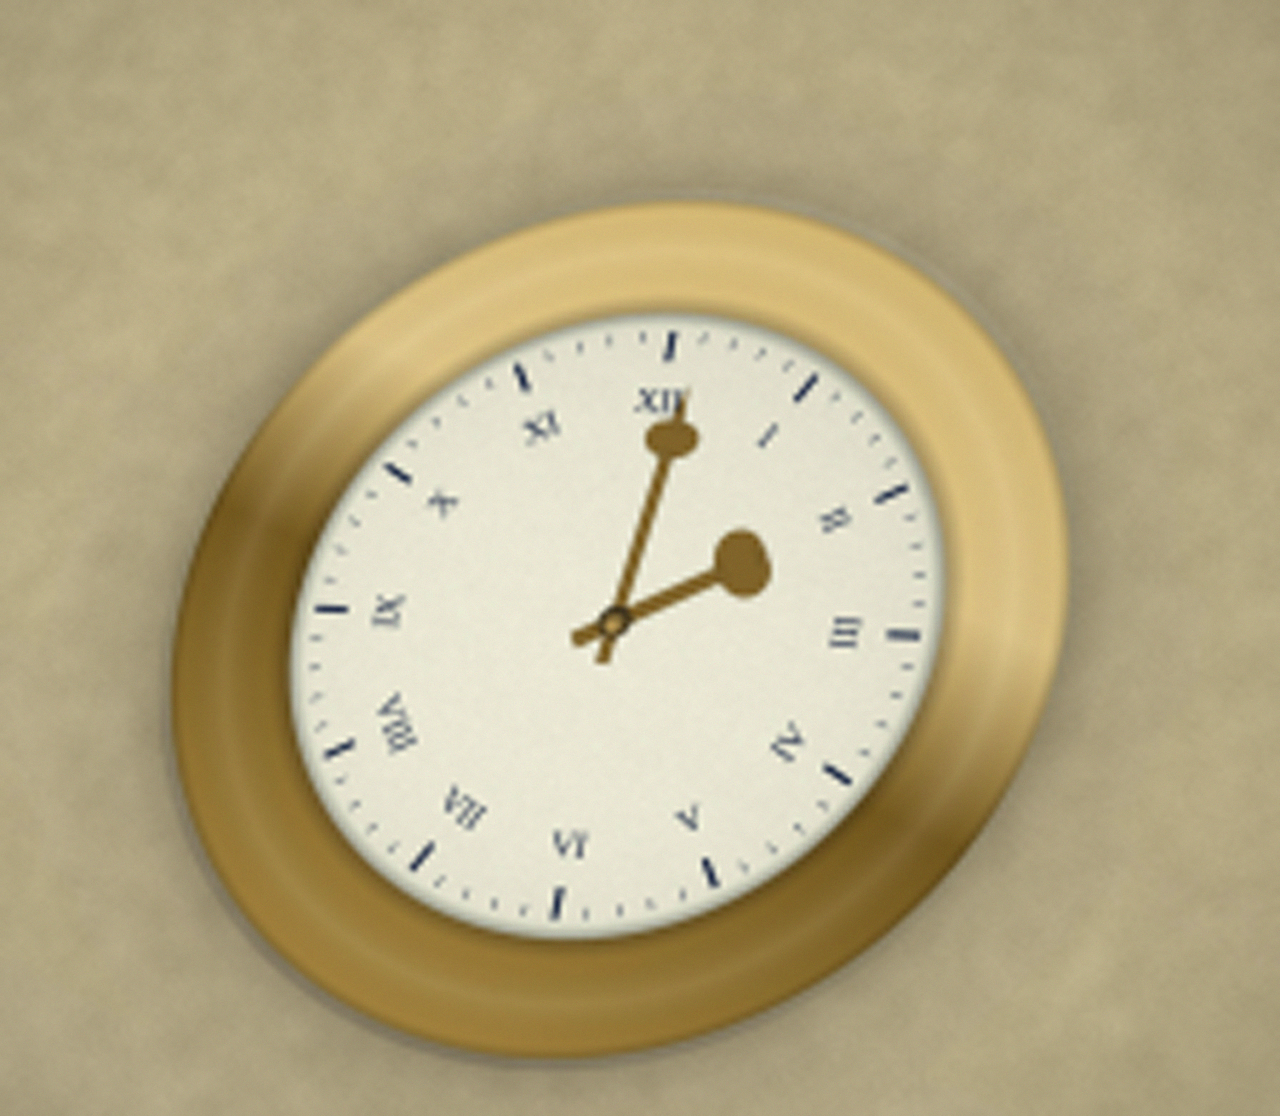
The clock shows h=2 m=1
